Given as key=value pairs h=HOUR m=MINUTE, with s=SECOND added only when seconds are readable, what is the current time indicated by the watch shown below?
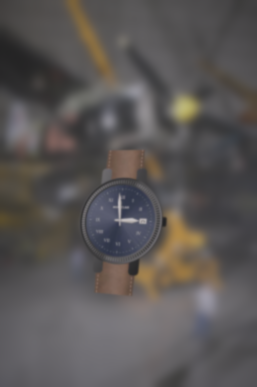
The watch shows h=2 m=59
